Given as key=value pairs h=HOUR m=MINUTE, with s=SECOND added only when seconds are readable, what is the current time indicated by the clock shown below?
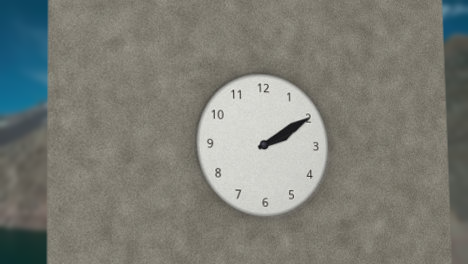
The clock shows h=2 m=10
